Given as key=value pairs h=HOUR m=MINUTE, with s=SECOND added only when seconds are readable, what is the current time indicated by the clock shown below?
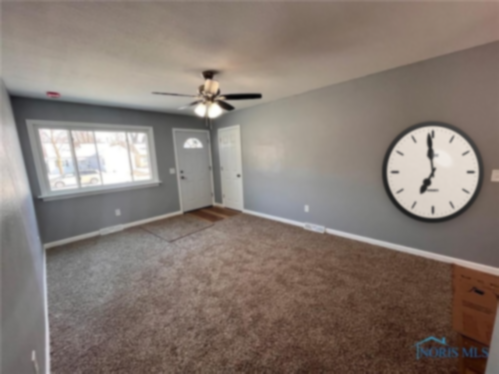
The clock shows h=6 m=59
